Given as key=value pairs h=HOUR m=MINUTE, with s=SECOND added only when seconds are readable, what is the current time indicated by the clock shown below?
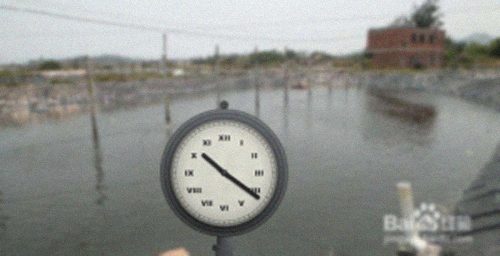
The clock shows h=10 m=21
